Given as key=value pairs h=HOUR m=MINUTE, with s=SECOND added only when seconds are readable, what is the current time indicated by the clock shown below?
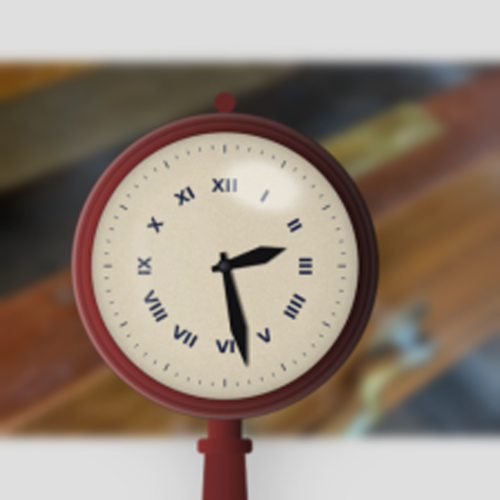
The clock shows h=2 m=28
